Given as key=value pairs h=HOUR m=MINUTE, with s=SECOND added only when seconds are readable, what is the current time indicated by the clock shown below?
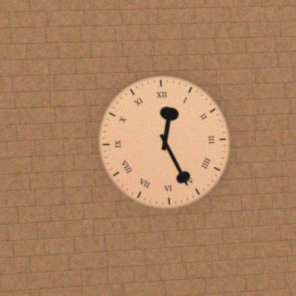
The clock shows h=12 m=26
